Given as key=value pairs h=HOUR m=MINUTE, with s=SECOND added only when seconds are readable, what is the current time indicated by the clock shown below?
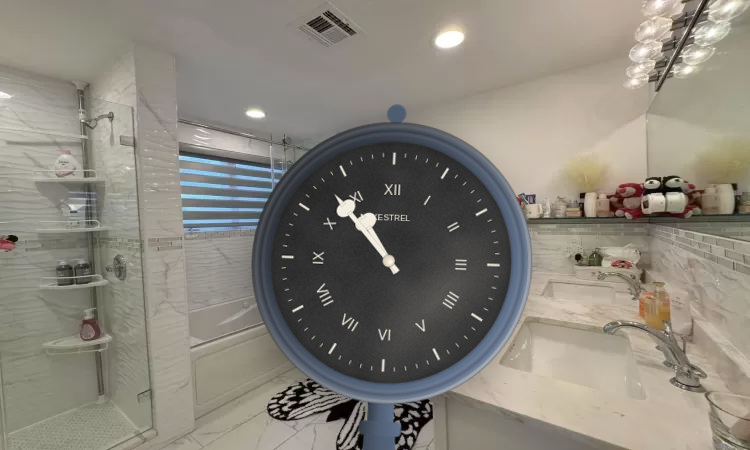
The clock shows h=10 m=53
